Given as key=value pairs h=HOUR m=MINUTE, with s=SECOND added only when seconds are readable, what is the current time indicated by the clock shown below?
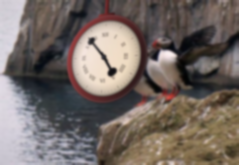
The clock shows h=4 m=53
